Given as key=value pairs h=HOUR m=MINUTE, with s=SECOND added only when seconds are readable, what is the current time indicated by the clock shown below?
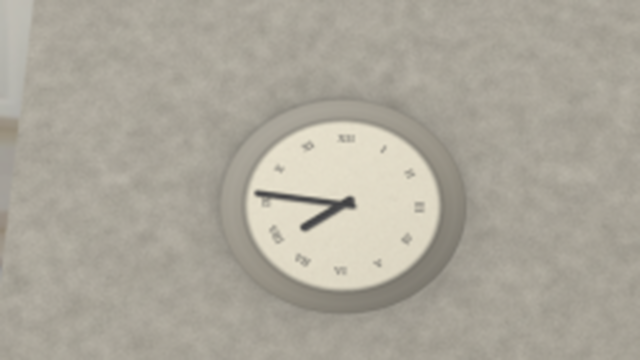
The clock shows h=7 m=46
